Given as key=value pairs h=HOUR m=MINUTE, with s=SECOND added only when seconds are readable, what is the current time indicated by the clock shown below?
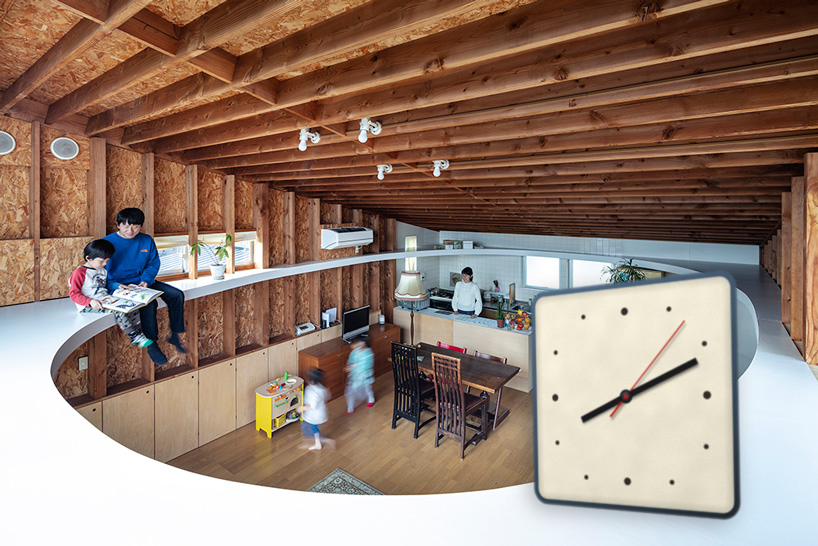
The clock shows h=8 m=11 s=7
